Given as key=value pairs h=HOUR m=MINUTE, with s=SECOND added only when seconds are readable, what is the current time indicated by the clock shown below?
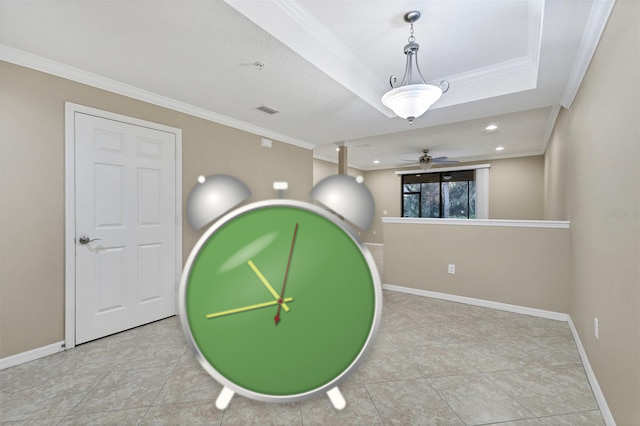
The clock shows h=10 m=43 s=2
